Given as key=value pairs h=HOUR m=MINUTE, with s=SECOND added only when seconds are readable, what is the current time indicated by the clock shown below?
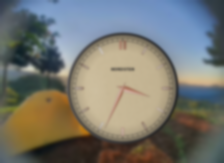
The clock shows h=3 m=34
